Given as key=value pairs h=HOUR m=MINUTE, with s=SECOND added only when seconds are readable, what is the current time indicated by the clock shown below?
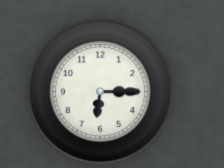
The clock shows h=6 m=15
